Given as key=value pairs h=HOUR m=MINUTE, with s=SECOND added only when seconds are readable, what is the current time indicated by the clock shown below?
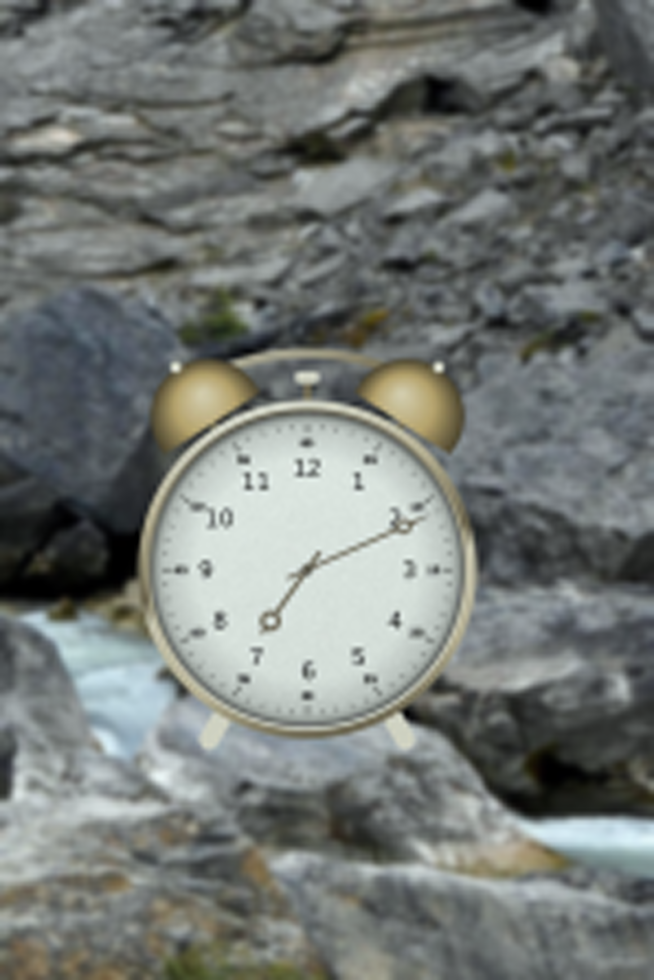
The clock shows h=7 m=11
